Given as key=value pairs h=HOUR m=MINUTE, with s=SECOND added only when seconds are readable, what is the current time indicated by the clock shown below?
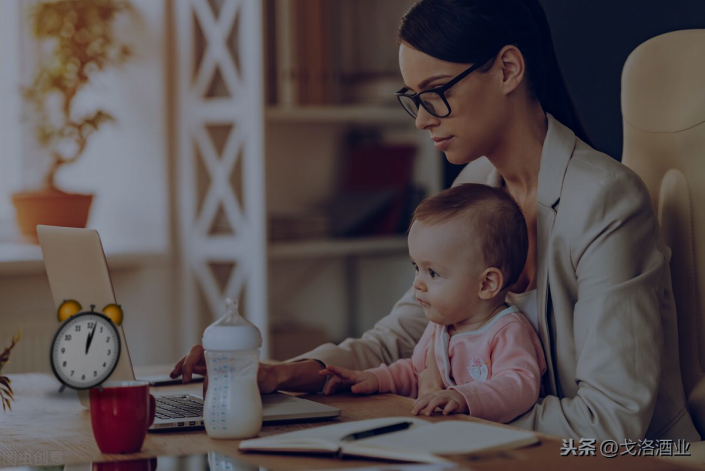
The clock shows h=12 m=2
